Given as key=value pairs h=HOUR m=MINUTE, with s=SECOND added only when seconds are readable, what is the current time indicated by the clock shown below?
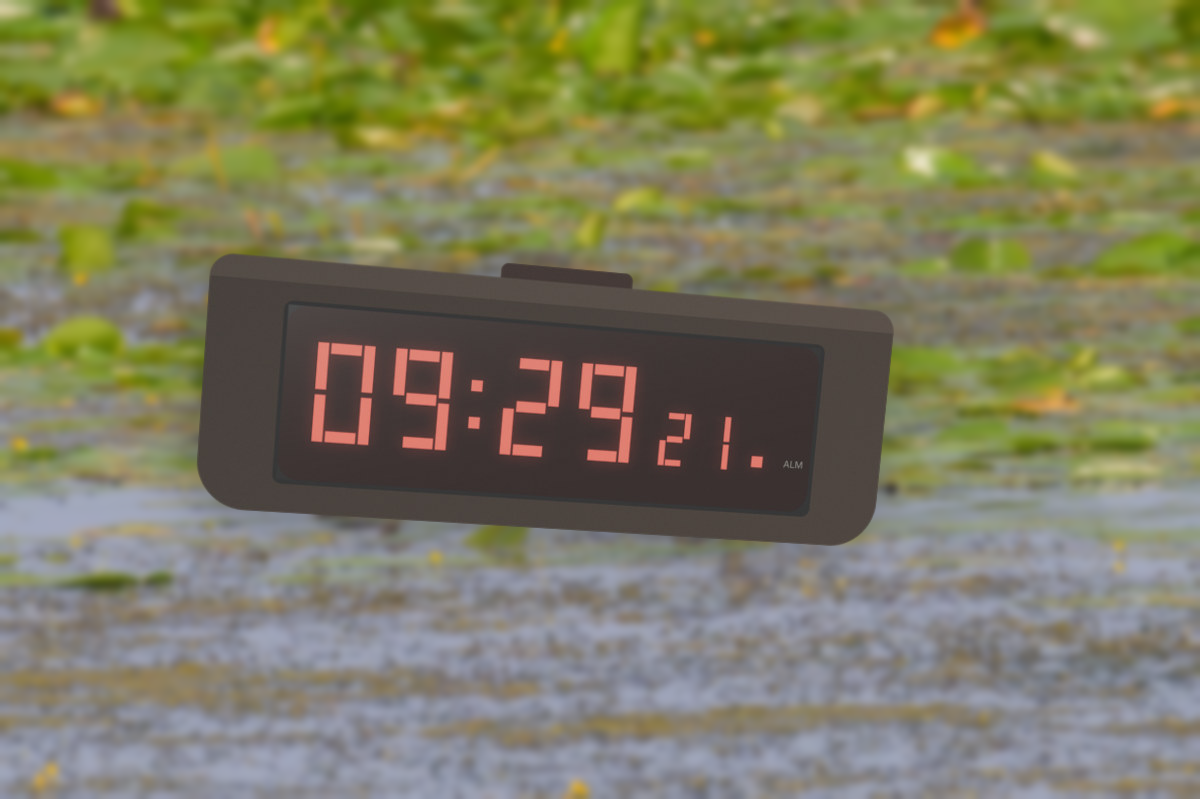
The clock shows h=9 m=29 s=21
